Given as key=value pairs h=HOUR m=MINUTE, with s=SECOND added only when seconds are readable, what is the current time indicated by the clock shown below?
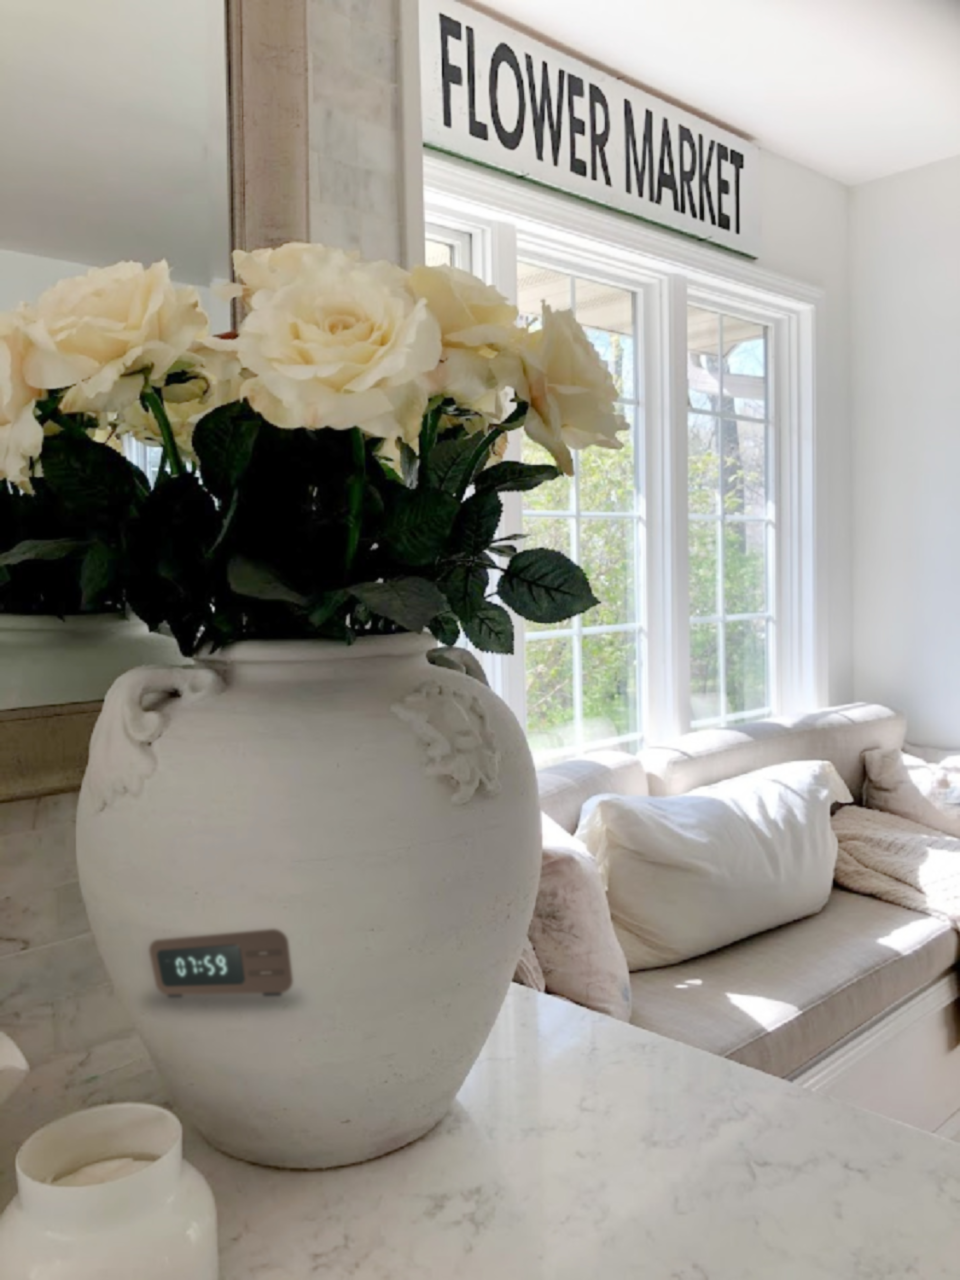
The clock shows h=7 m=59
